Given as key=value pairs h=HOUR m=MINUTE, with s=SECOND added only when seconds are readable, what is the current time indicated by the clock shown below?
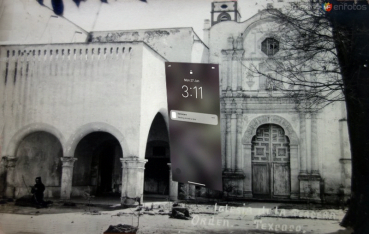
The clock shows h=3 m=11
